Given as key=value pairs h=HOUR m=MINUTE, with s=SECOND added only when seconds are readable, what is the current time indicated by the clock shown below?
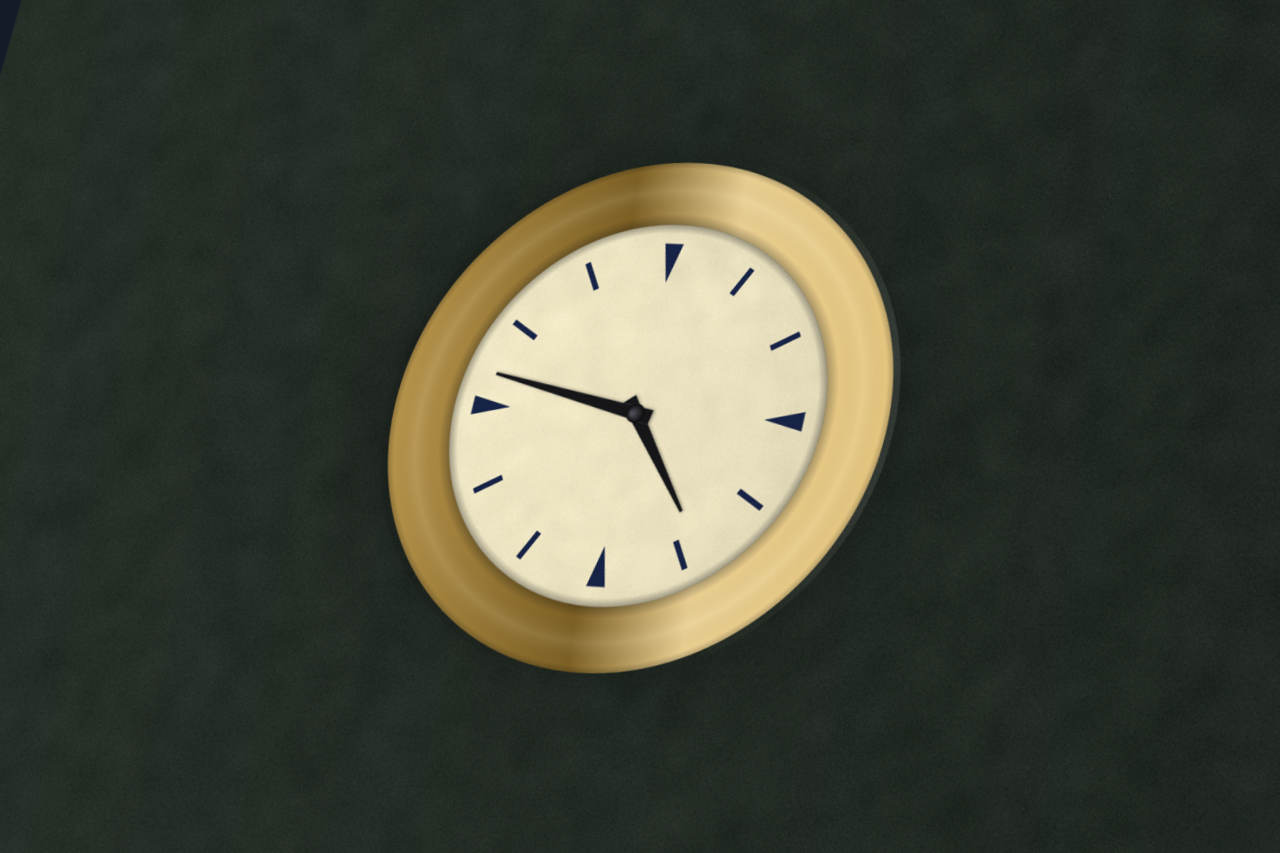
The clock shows h=4 m=47
